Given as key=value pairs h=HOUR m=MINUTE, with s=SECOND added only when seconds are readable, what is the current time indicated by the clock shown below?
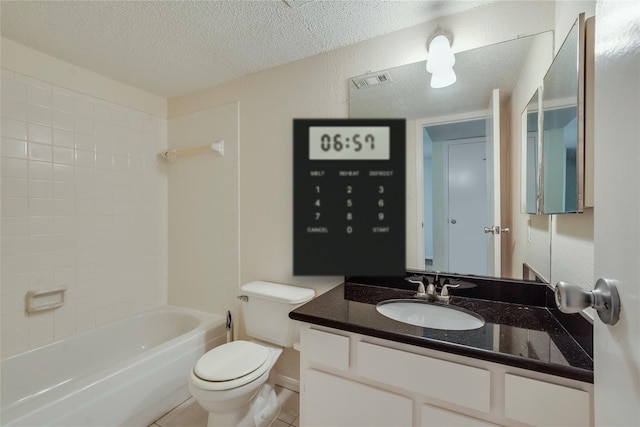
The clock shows h=6 m=57
